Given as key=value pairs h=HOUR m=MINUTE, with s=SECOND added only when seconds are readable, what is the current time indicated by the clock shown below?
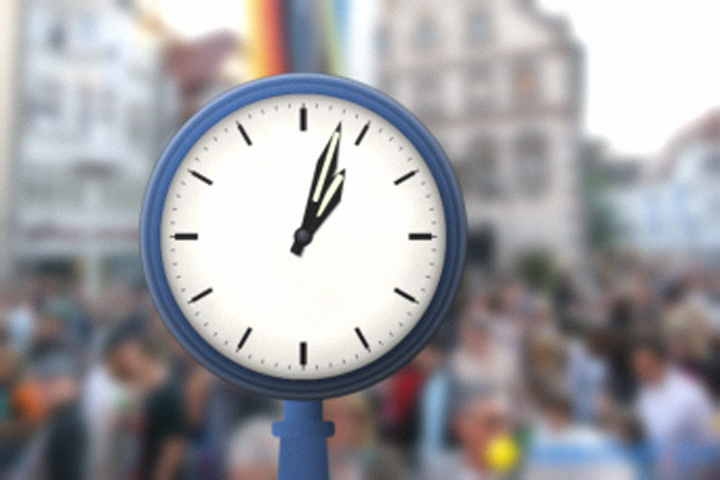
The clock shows h=1 m=3
